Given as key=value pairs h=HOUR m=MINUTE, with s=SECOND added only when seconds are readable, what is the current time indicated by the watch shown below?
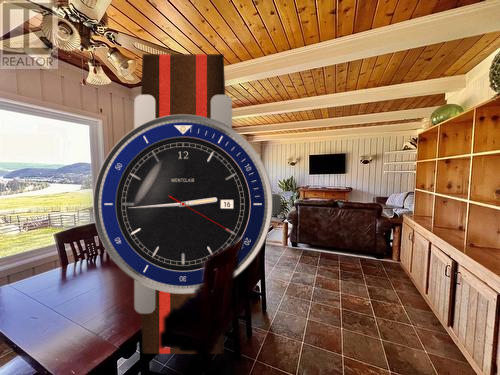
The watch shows h=2 m=44 s=20
